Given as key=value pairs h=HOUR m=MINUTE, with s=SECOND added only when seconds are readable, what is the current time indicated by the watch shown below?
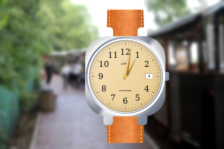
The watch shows h=1 m=2
